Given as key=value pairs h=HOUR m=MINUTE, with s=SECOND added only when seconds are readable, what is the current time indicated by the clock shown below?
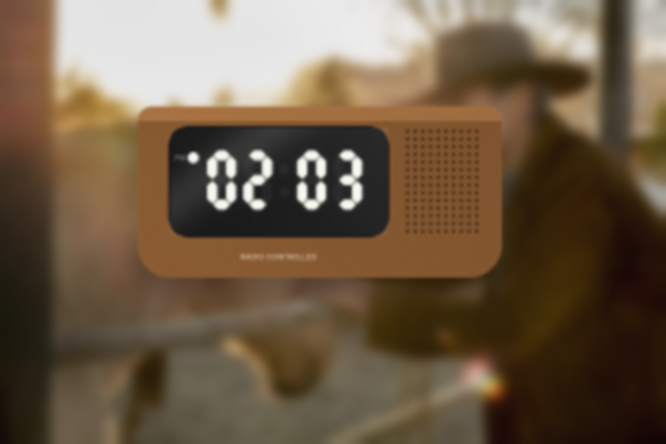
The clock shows h=2 m=3
